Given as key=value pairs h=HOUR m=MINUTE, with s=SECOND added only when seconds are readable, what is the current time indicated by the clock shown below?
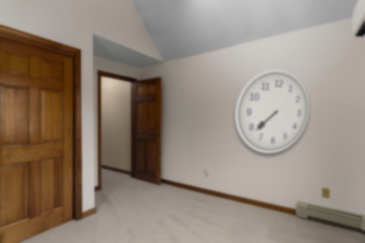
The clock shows h=7 m=38
